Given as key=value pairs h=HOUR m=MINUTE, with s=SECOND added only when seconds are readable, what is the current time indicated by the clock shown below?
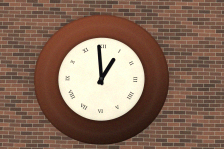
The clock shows h=12 m=59
